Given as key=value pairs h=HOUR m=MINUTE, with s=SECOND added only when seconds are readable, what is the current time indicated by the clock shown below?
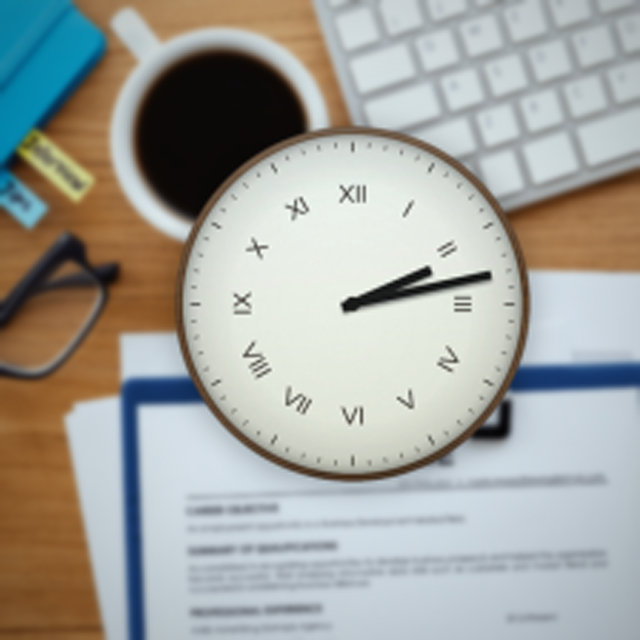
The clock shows h=2 m=13
